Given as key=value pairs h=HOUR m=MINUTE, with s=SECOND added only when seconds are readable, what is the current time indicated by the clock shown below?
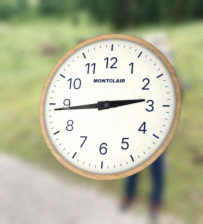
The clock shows h=2 m=44
